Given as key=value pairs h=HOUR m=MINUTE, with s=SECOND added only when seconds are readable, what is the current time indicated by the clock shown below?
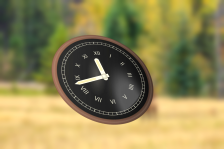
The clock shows h=11 m=43
